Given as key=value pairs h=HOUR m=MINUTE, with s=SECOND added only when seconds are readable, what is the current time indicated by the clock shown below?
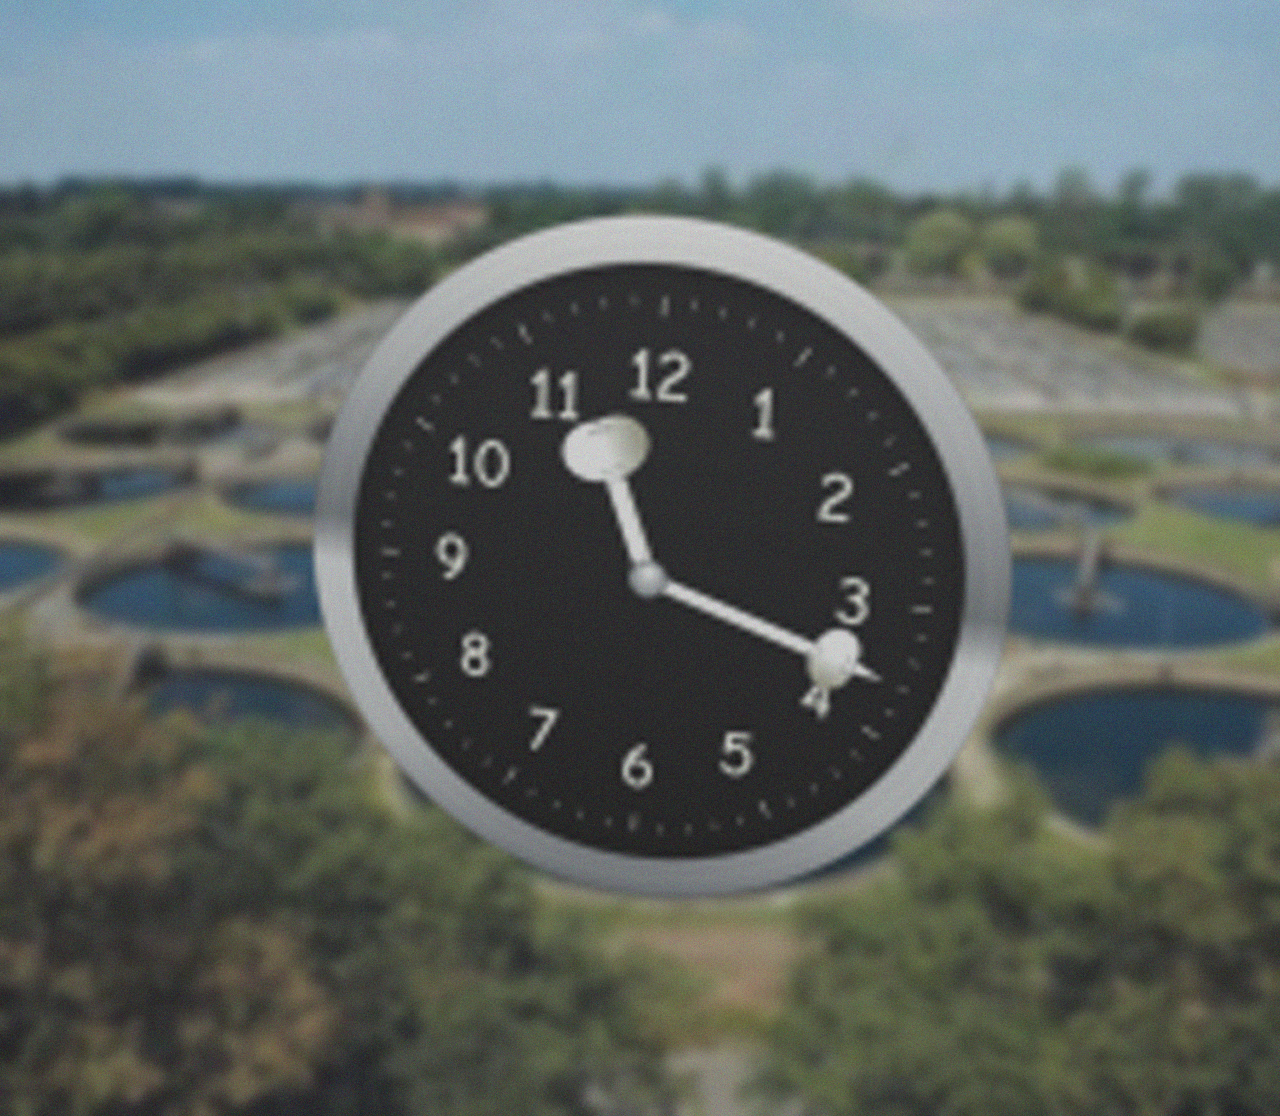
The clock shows h=11 m=18
